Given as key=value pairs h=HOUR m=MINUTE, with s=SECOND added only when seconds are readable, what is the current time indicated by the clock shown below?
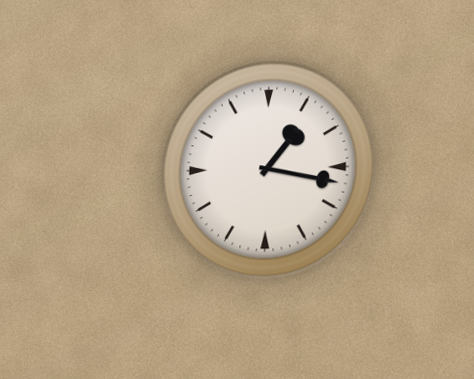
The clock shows h=1 m=17
